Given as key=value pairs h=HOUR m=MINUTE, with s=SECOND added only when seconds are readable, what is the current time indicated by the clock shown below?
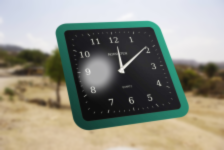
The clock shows h=12 m=9
